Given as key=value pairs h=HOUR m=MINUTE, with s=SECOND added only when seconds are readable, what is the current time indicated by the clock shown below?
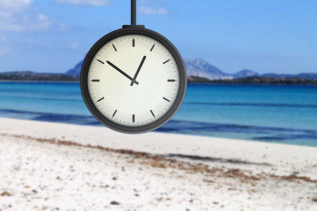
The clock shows h=12 m=51
